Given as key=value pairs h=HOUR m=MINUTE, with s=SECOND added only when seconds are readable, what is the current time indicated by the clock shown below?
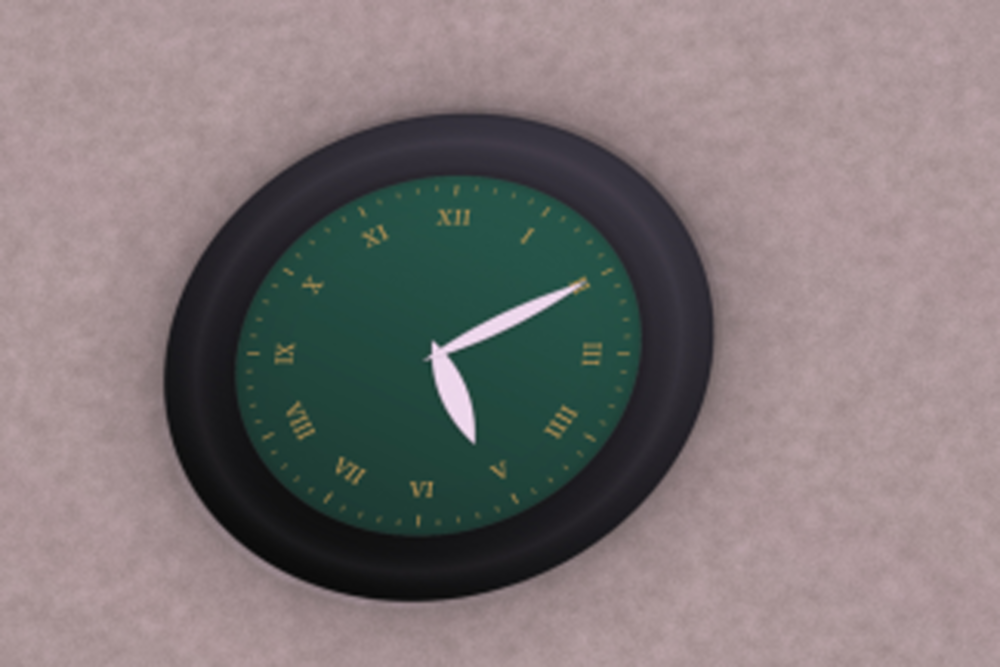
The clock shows h=5 m=10
